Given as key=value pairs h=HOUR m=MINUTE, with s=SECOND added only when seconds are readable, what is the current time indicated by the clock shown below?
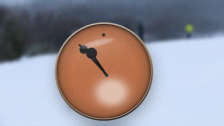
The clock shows h=10 m=53
